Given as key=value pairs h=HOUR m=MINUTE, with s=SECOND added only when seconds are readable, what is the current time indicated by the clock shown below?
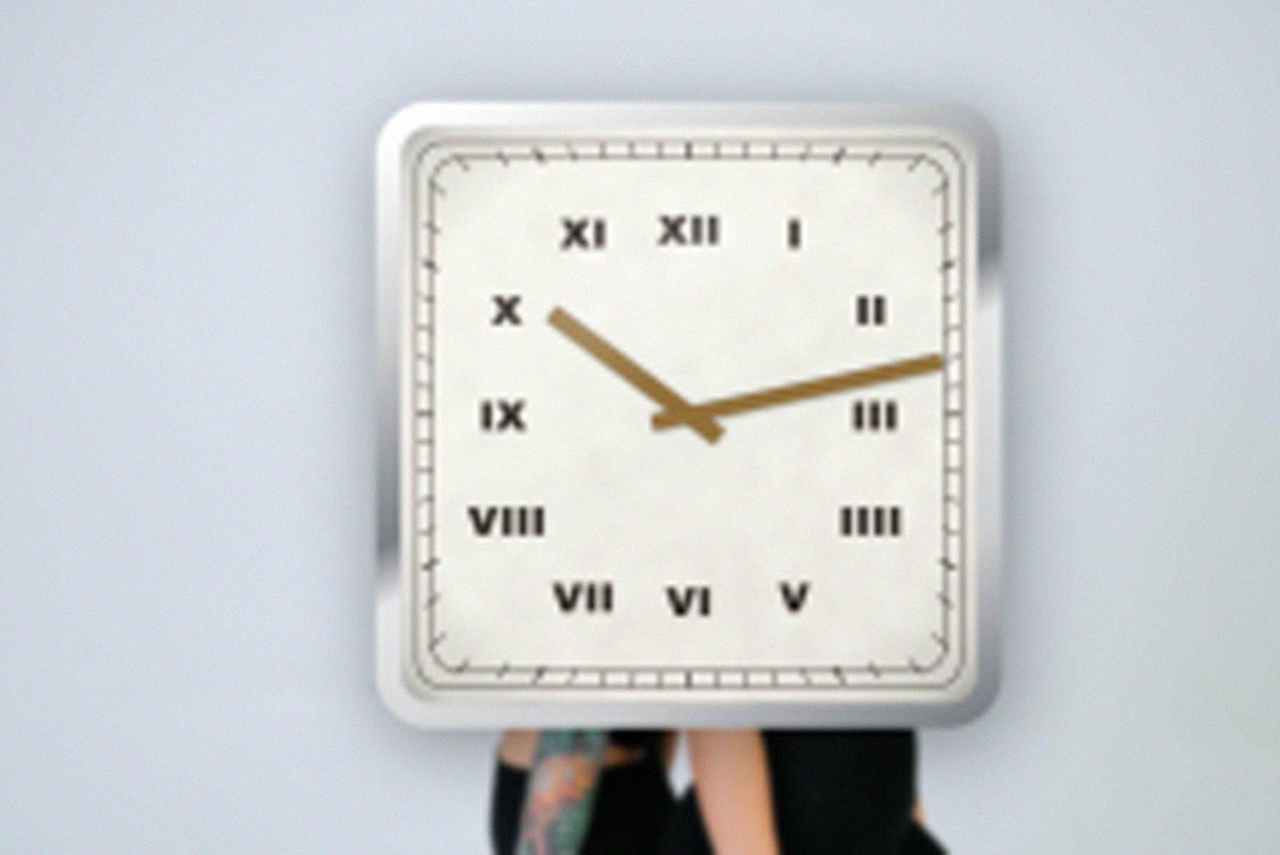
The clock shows h=10 m=13
